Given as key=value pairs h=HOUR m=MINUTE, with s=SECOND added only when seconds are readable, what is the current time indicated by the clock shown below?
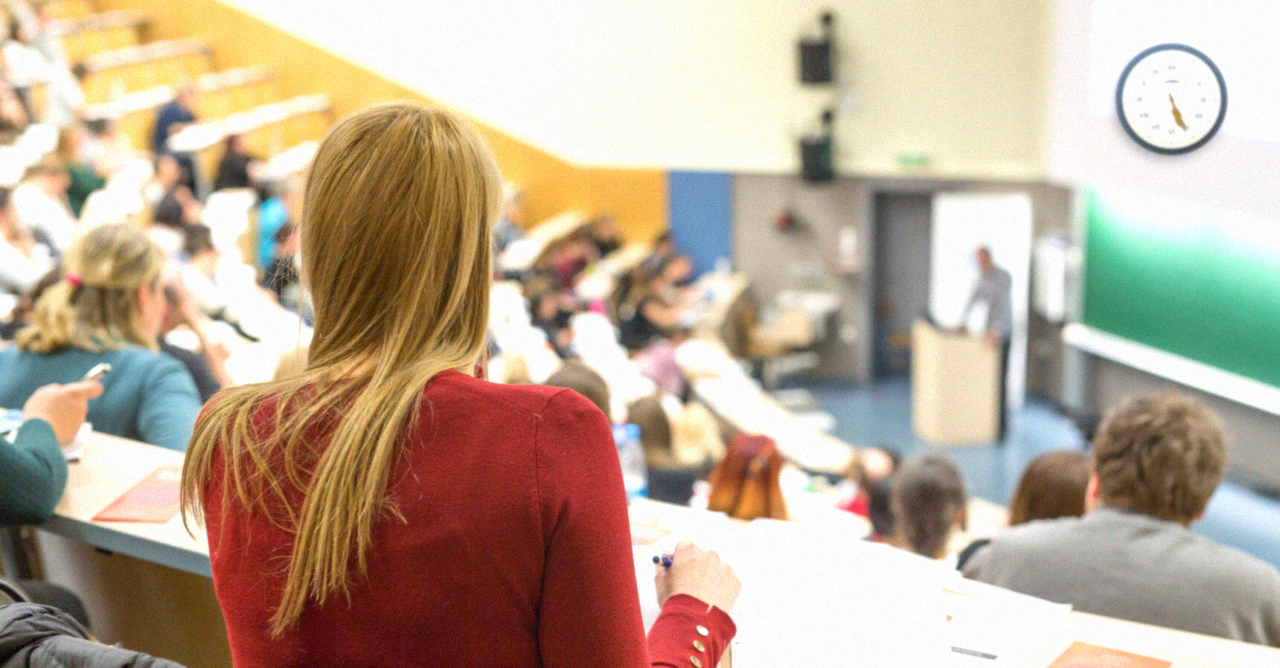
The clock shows h=5 m=26
